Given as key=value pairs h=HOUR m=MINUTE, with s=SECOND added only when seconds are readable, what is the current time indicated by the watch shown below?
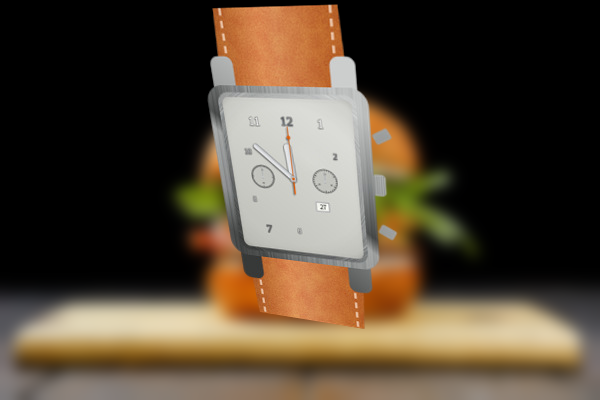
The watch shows h=11 m=52
